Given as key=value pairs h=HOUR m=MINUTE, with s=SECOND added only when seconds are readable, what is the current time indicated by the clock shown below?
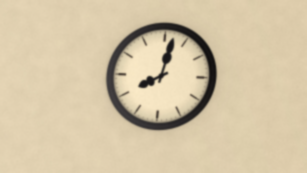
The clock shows h=8 m=2
